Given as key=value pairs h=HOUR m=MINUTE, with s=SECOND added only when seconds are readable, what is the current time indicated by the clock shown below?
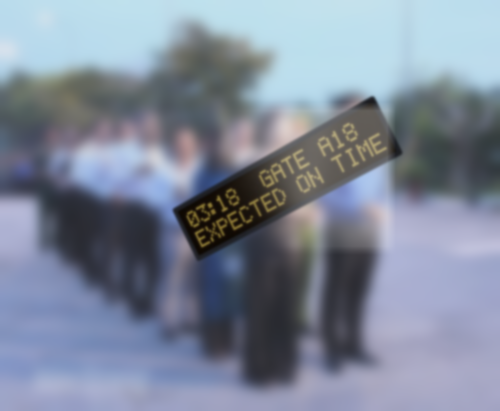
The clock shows h=3 m=18
